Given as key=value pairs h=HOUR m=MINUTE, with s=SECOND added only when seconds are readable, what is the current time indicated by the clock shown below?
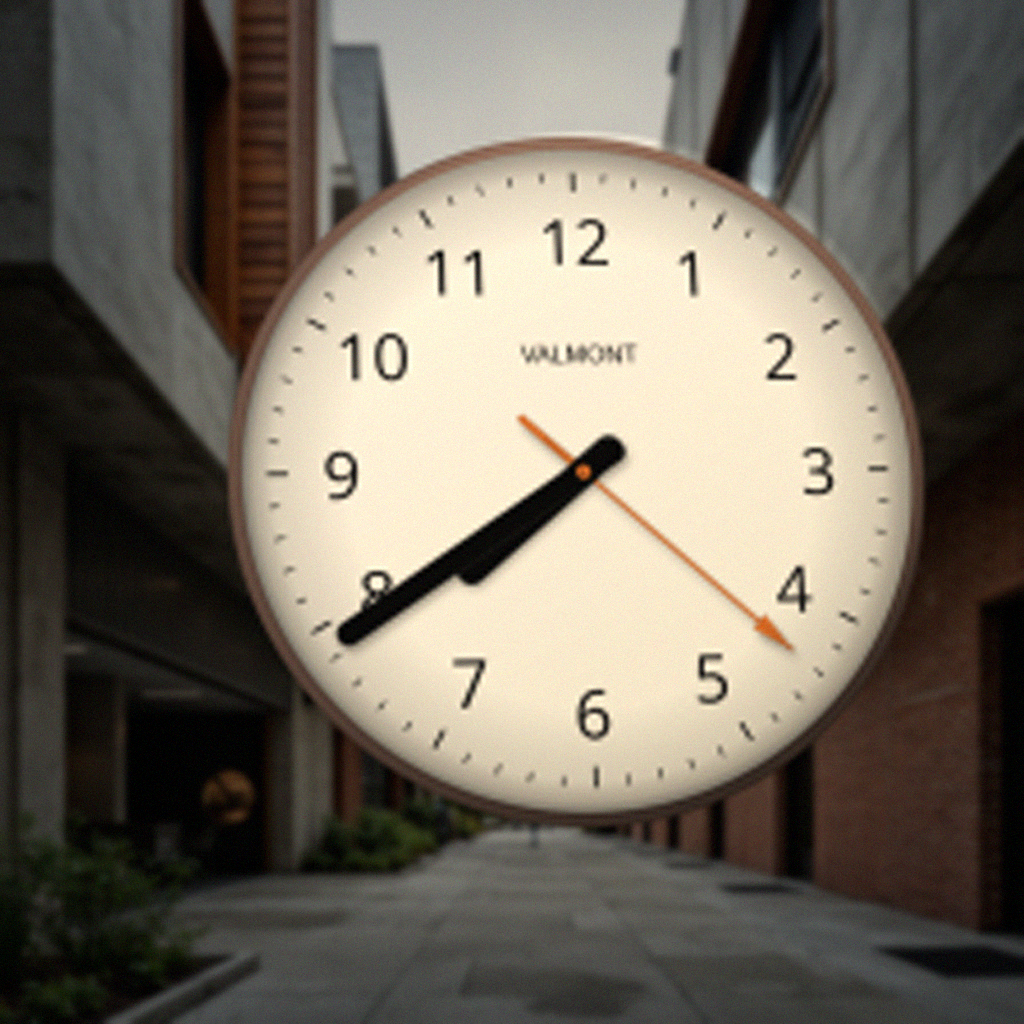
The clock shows h=7 m=39 s=22
